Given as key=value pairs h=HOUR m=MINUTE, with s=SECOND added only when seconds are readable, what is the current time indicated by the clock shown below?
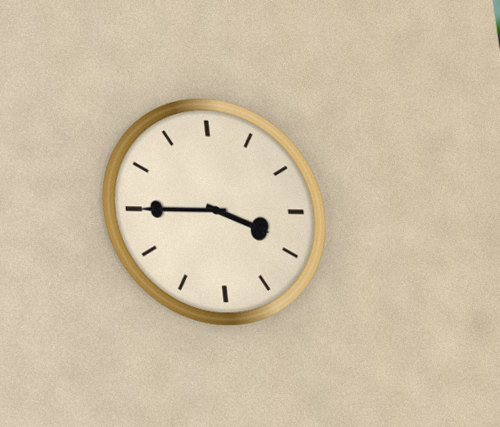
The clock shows h=3 m=45
